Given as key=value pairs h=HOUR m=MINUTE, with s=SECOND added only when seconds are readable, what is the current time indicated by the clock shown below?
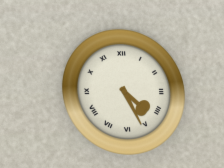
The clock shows h=4 m=26
